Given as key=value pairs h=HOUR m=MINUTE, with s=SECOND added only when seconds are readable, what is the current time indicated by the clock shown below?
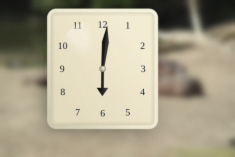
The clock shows h=6 m=1
